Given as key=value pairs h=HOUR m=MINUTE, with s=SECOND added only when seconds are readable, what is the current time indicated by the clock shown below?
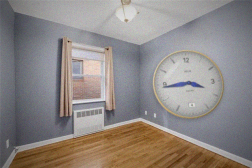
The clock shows h=3 m=44
